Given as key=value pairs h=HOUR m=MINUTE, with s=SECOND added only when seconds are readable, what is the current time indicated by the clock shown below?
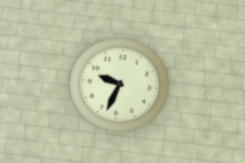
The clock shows h=9 m=33
